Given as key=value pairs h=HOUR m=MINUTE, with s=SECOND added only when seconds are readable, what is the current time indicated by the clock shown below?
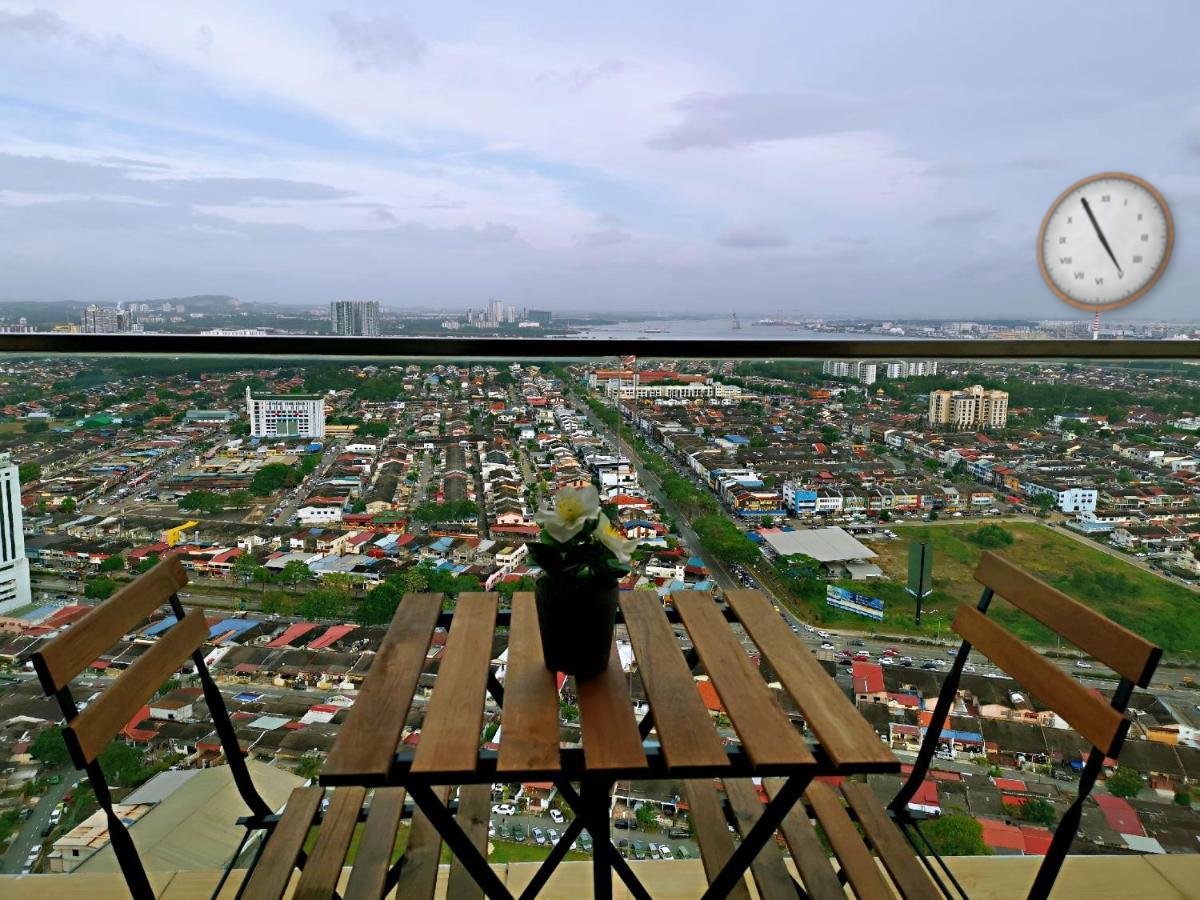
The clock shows h=4 m=55
